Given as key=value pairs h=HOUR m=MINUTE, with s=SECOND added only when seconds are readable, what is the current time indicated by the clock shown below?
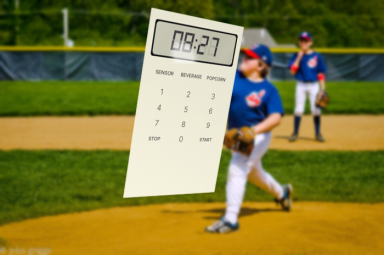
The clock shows h=8 m=27
